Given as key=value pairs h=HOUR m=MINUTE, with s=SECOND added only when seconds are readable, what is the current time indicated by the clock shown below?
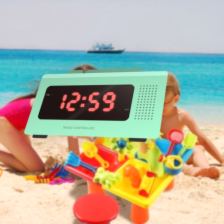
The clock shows h=12 m=59
